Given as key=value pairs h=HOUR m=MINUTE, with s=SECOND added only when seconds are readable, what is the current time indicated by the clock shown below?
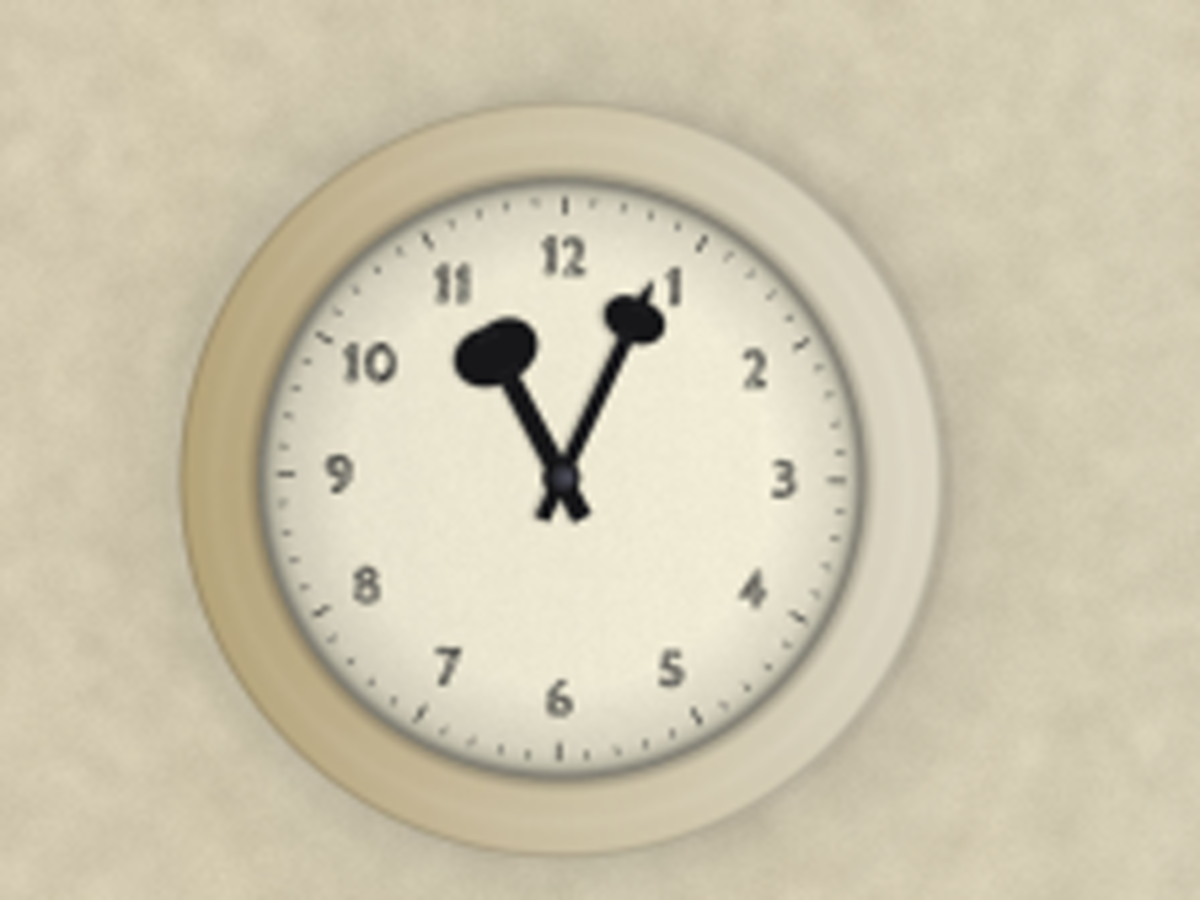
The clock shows h=11 m=4
